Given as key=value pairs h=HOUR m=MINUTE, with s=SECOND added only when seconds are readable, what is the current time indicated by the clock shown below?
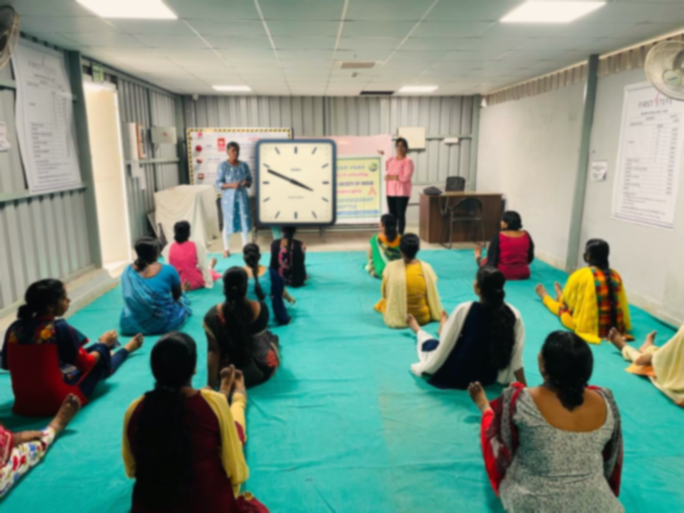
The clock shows h=3 m=49
